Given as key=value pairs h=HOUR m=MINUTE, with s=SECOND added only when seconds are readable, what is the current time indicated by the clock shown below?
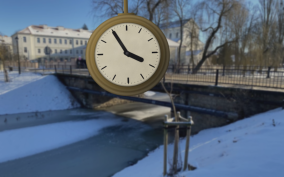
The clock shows h=3 m=55
